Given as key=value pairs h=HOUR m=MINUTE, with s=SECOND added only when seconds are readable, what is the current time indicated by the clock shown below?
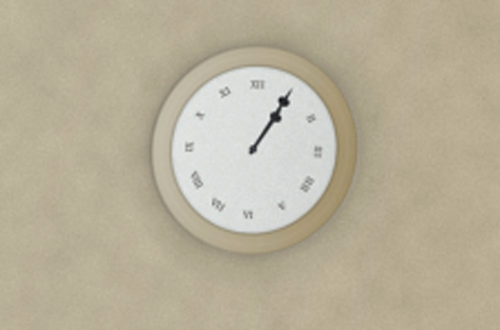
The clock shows h=1 m=5
